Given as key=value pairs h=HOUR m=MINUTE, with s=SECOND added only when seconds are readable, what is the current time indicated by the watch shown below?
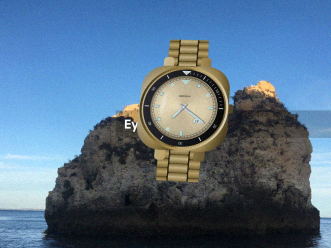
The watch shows h=7 m=21
